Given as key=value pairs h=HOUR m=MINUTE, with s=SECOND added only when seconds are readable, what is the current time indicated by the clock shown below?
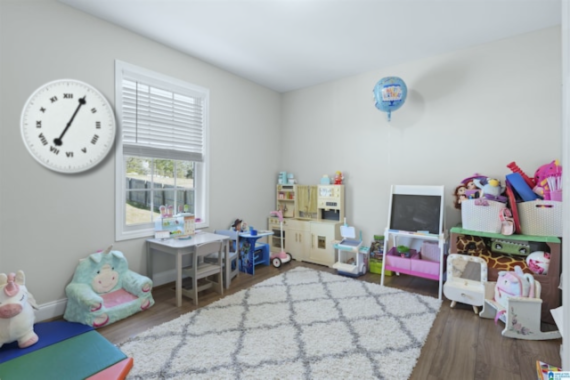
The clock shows h=7 m=5
